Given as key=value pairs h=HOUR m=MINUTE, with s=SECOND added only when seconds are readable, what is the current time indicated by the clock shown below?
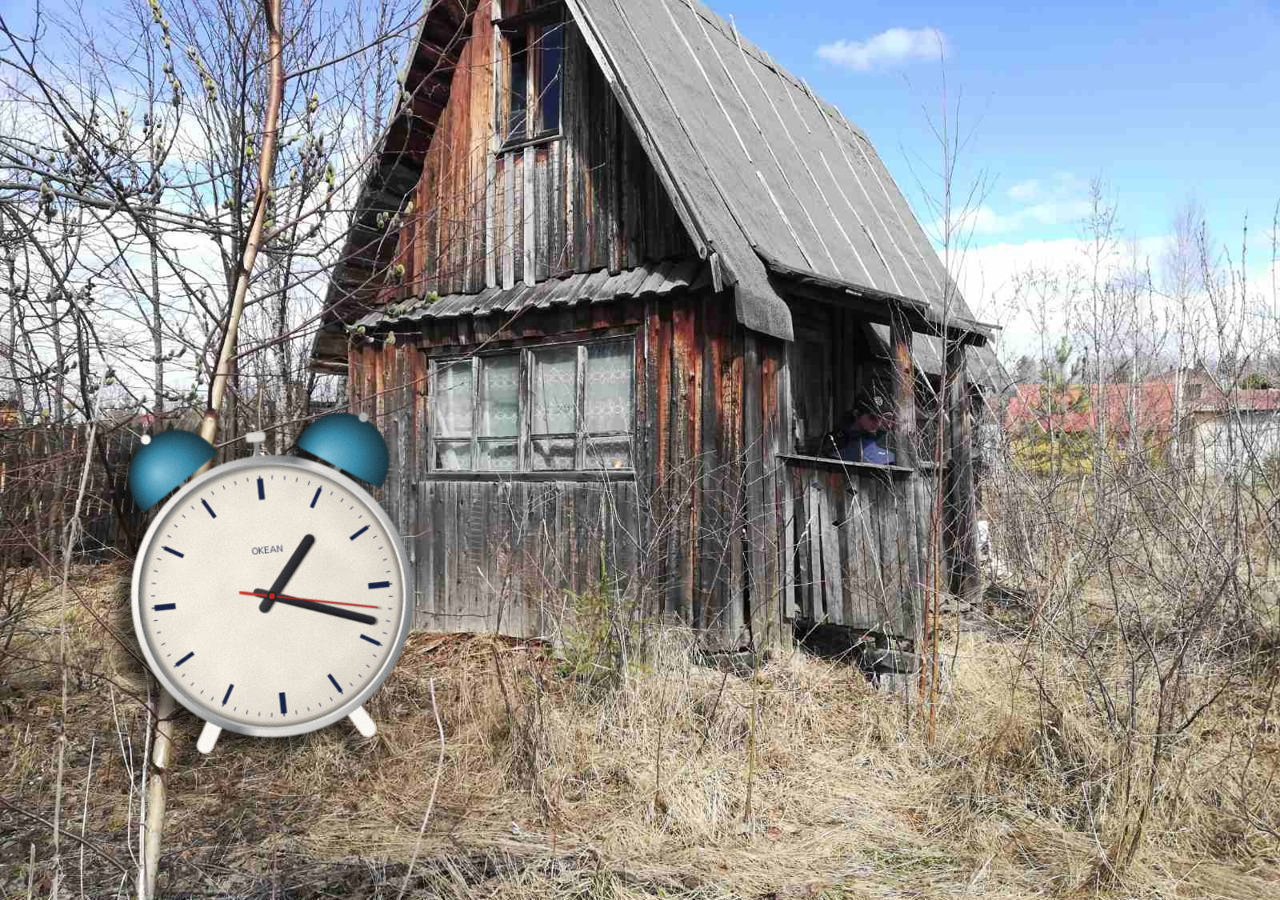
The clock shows h=1 m=18 s=17
